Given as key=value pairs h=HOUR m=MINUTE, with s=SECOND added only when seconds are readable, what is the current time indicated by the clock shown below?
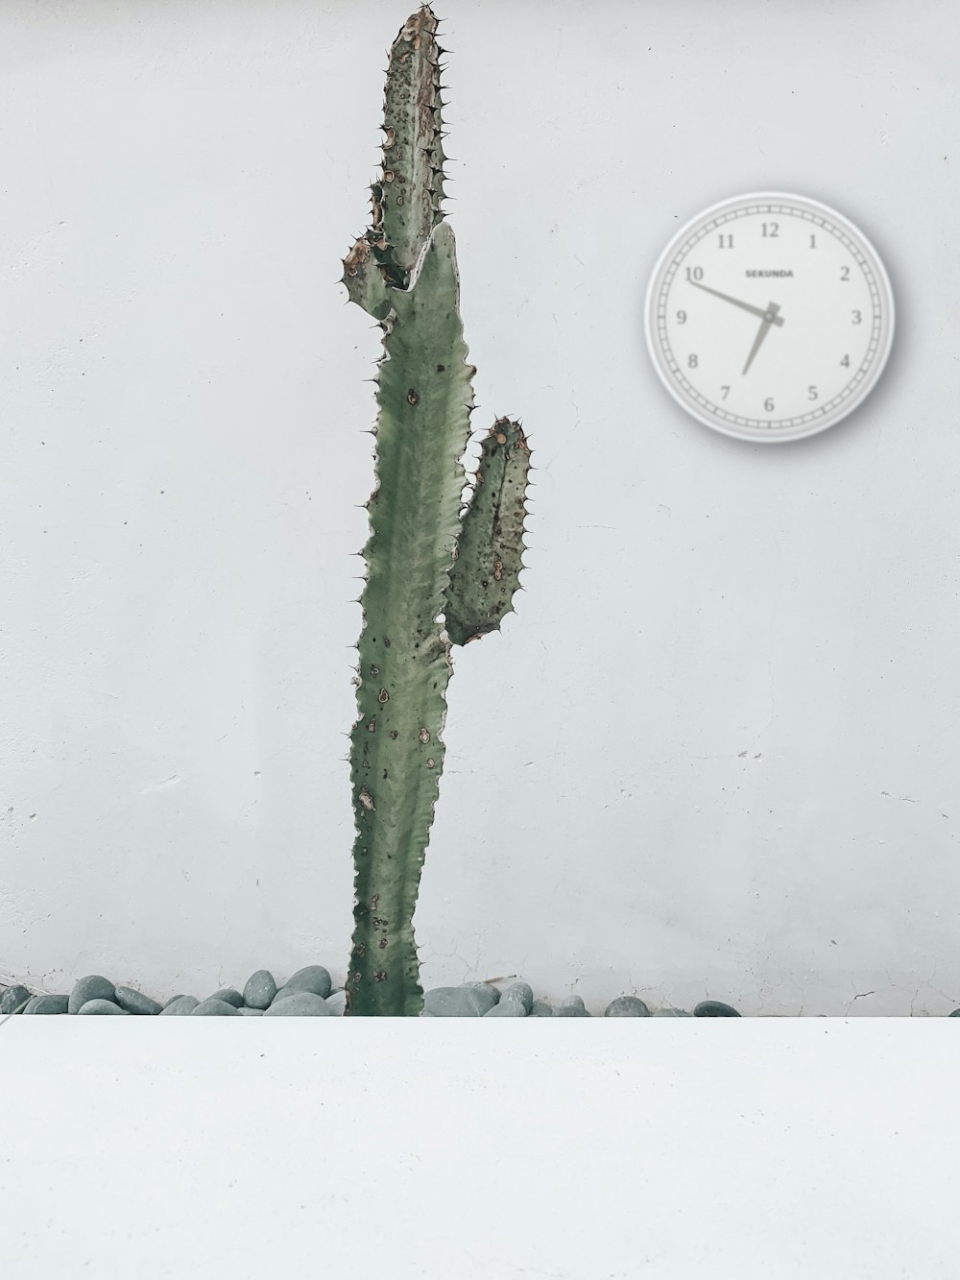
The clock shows h=6 m=49
